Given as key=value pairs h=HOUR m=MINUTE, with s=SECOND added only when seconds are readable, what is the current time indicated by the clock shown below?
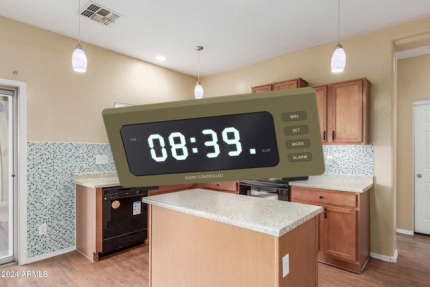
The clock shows h=8 m=39
